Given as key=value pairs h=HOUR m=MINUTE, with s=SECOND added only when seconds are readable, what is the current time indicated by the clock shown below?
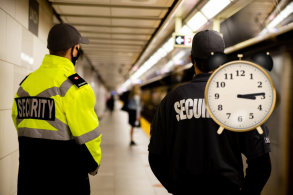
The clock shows h=3 m=14
